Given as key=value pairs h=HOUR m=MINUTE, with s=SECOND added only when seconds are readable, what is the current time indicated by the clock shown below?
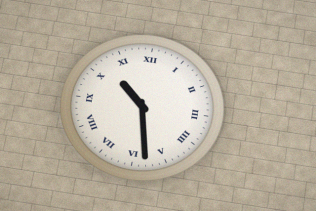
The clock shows h=10 m=28
